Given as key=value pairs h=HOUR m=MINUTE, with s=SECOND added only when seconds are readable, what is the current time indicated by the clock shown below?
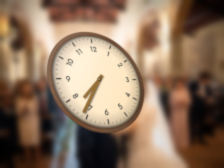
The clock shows h=7 m=36
